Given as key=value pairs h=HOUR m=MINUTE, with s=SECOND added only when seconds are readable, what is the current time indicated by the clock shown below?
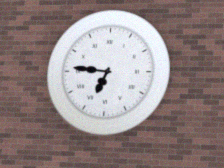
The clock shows h=6 m=46
